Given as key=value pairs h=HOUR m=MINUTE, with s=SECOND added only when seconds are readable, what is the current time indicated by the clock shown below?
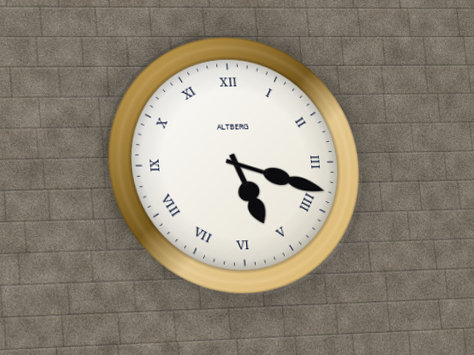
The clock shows h=5 m=18
